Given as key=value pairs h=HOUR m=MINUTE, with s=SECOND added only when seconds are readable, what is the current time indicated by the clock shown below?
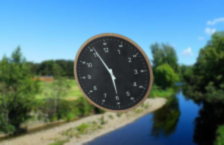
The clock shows h=5 m=56
